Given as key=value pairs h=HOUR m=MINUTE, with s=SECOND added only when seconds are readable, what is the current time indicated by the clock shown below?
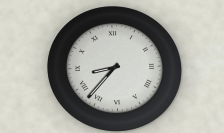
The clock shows h=8 m=37
